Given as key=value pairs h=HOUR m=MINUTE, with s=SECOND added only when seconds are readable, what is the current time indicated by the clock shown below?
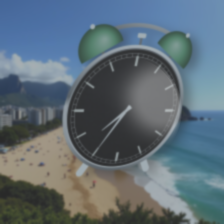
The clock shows h=7 m=35
